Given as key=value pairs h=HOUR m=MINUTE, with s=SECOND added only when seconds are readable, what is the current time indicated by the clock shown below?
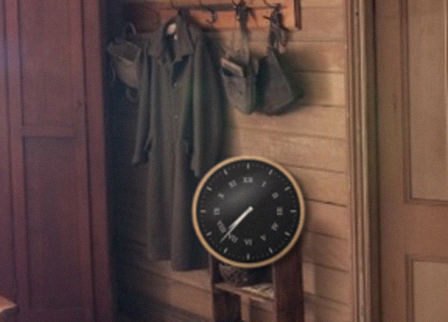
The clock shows h=7 m=37
